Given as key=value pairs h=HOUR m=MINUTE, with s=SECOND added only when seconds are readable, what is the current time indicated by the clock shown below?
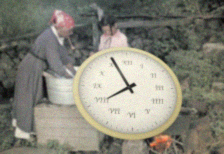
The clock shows h=7 m=56
